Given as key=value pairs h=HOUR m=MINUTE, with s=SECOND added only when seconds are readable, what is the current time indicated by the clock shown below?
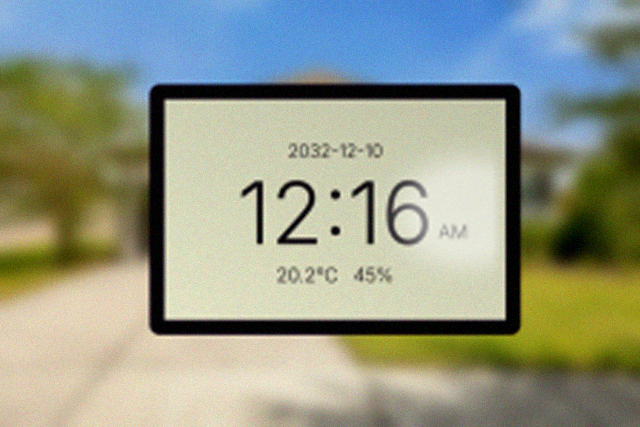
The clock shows h=12 m=16
